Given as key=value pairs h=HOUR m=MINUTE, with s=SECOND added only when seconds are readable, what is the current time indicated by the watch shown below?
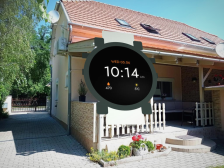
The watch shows h=10 m=14
